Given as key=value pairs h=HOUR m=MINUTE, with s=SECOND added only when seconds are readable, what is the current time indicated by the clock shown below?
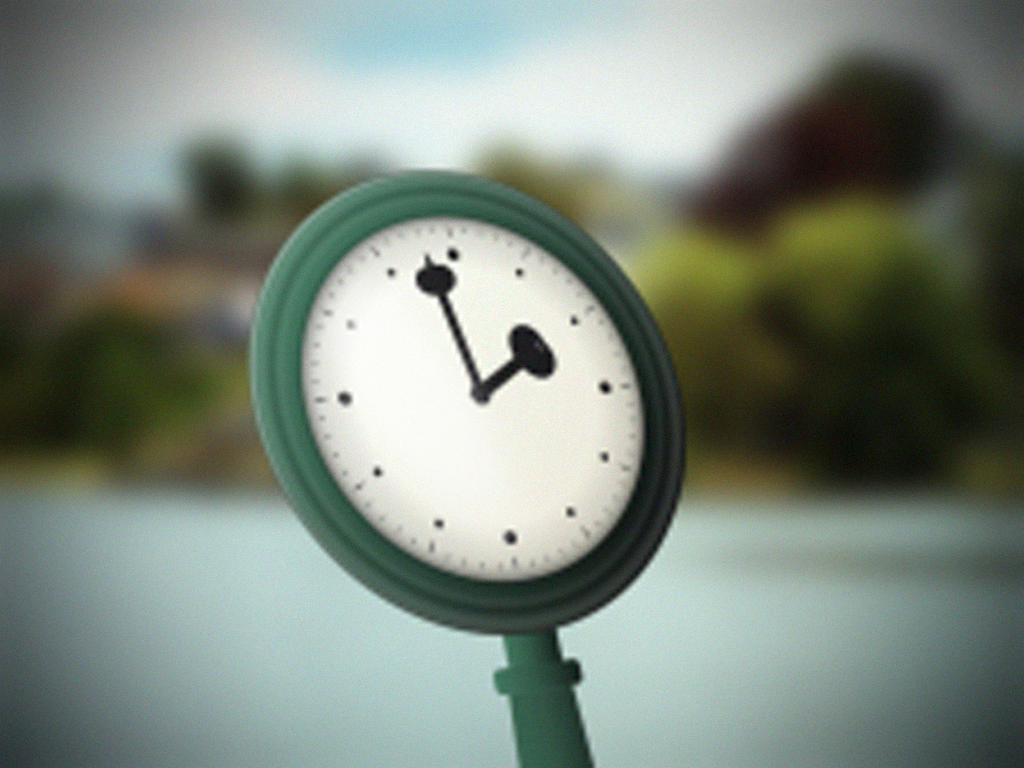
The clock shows h=1 m=58
